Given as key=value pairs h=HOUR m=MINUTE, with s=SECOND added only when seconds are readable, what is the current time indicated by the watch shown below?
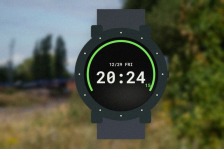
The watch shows h=20 m=24
